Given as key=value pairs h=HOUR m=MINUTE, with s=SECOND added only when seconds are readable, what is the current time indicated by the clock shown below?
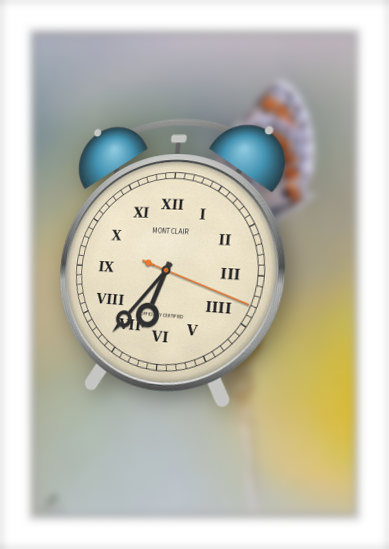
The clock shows h=6 m=36 s=18
